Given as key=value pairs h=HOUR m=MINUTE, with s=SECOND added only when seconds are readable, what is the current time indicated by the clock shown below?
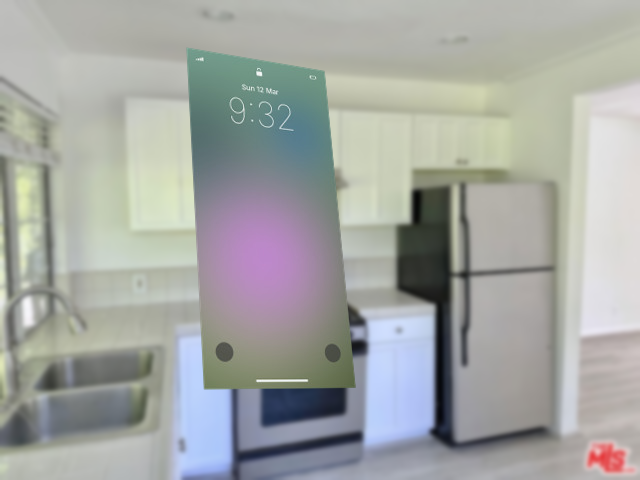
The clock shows h=9 m=32
